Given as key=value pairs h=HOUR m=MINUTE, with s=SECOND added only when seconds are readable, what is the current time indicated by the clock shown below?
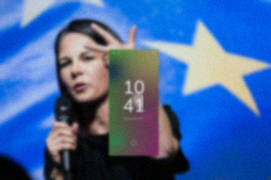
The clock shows h=10 m=41
